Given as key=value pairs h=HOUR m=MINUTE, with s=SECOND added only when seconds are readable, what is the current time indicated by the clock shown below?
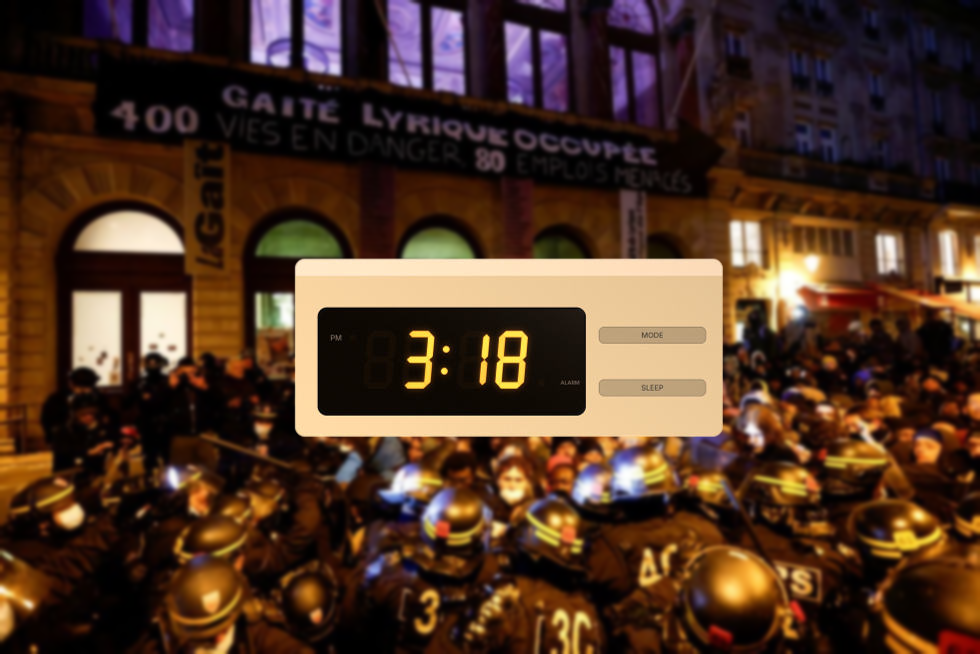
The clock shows h=3 m=18
